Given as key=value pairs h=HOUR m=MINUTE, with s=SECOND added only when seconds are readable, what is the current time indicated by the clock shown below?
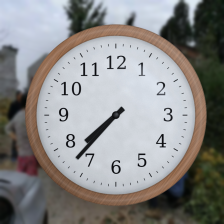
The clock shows h=7 m=37
